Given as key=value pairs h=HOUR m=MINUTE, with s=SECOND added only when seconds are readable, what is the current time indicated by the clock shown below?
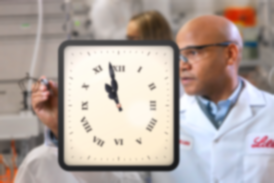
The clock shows h=10 m=58
